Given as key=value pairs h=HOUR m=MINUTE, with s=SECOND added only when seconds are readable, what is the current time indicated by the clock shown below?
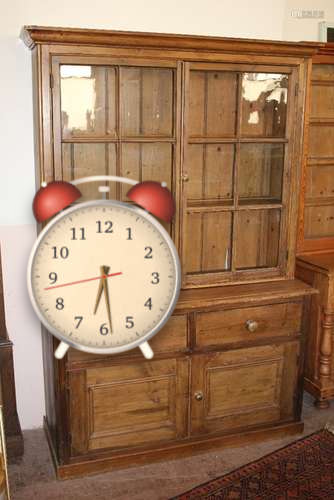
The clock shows h=6 m=28 s=43
